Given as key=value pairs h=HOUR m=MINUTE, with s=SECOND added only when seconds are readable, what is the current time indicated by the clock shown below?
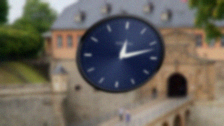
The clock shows h=12 m=12
